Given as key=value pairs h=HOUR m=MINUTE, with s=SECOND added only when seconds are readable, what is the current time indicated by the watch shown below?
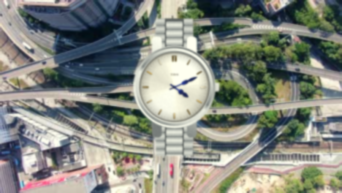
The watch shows h=4 m=11
